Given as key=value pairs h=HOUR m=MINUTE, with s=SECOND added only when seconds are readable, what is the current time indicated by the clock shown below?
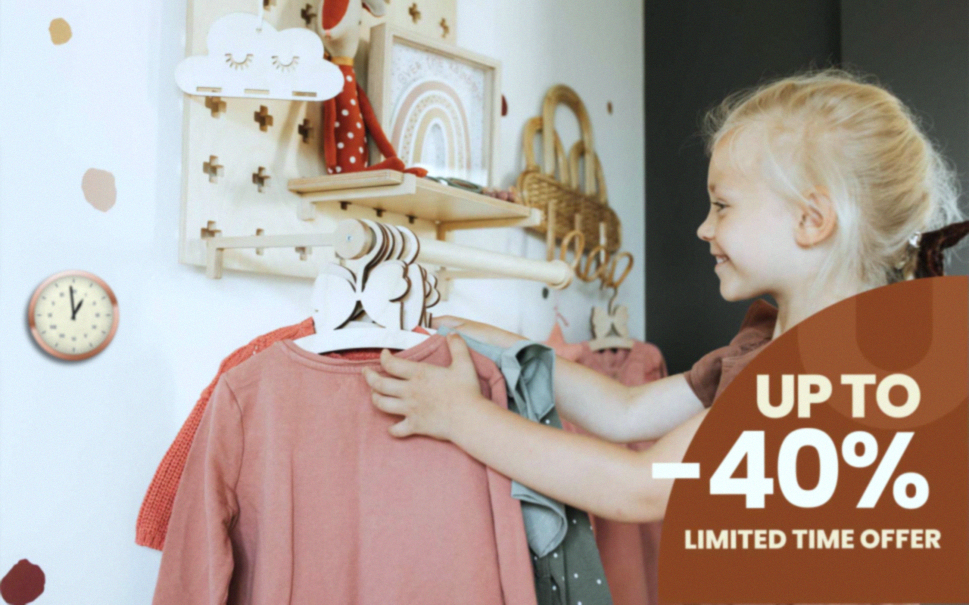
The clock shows h=12 m=59
